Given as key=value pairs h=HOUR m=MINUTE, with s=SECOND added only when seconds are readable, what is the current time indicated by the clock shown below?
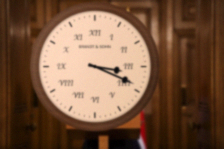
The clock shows h=3 m=19
